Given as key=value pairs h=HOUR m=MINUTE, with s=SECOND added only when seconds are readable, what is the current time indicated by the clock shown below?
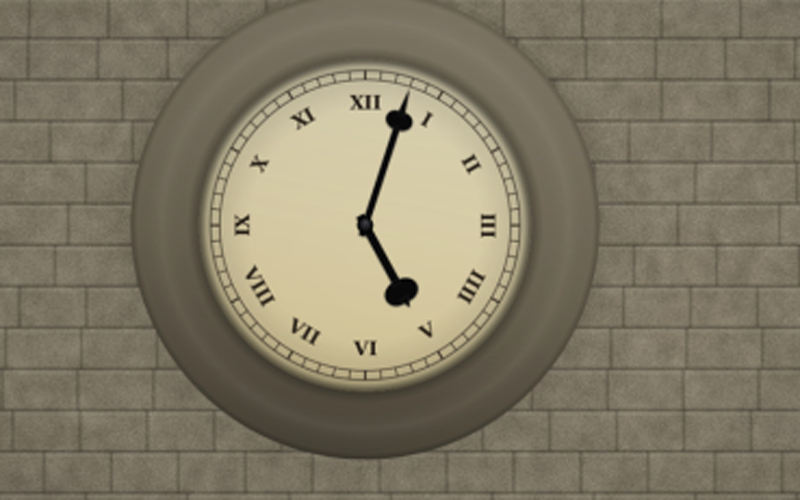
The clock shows h=5 m=3
